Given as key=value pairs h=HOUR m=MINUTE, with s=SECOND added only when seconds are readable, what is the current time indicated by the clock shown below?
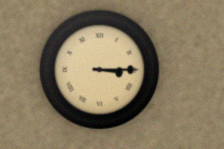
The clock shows h=3 m=15
